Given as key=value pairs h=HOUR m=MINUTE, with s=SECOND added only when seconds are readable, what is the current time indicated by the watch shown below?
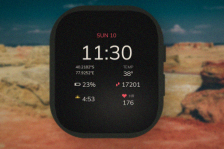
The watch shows h=11 m=30
